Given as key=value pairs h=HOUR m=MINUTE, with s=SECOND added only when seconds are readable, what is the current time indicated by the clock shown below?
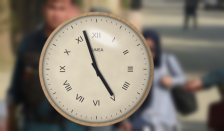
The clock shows h=4 m=57
